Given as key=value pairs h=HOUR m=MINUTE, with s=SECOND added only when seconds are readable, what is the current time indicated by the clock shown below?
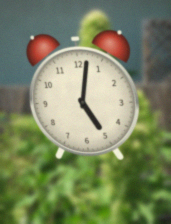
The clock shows h=5 m=2
